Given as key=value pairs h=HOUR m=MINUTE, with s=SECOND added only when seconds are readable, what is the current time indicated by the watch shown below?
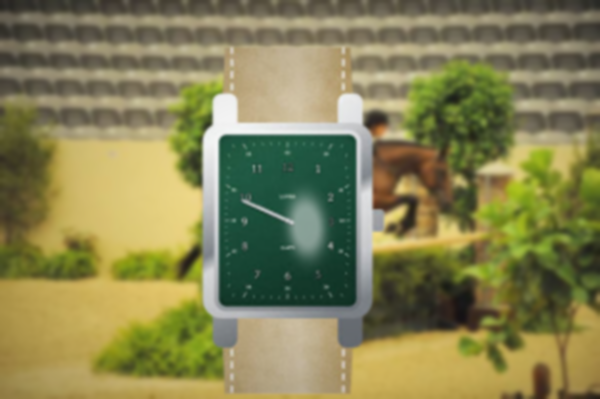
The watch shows h=9 m=49
